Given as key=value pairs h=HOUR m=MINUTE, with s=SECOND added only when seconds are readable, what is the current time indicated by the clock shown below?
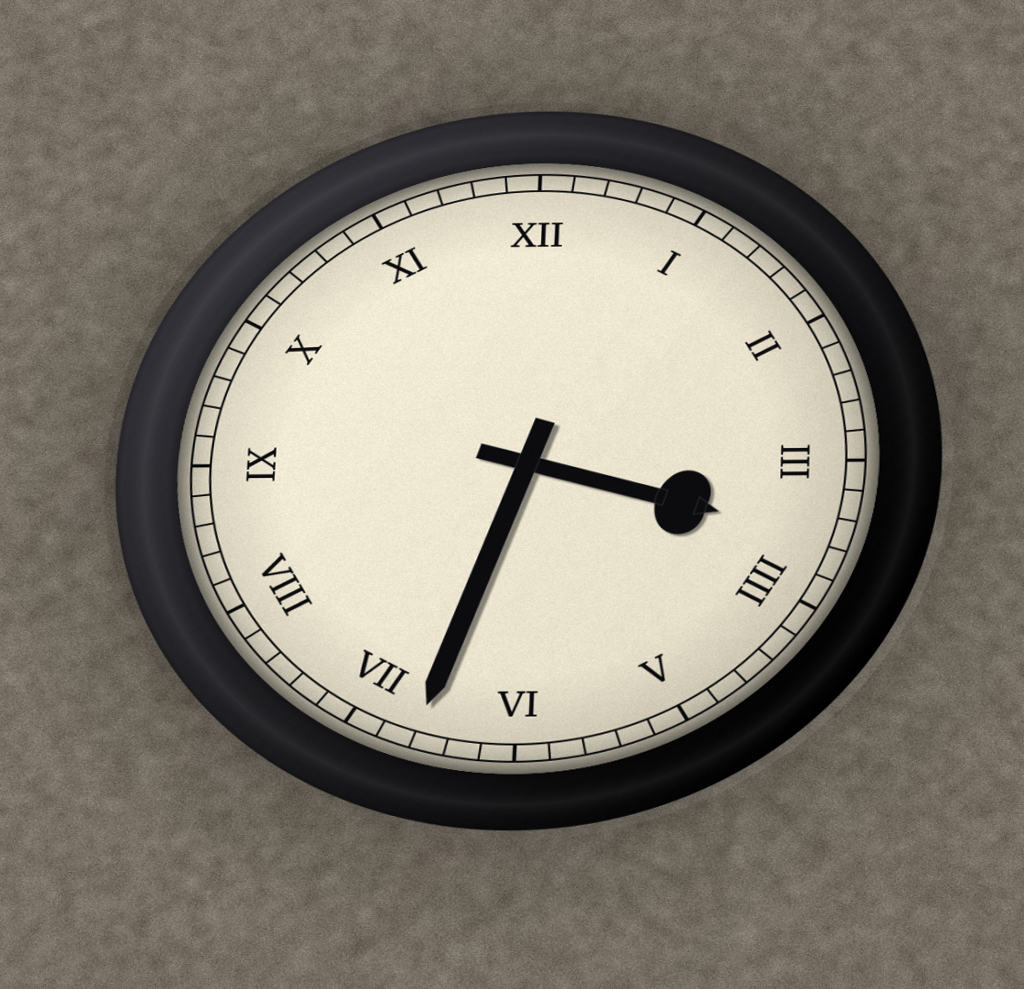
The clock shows h=3 m=33
